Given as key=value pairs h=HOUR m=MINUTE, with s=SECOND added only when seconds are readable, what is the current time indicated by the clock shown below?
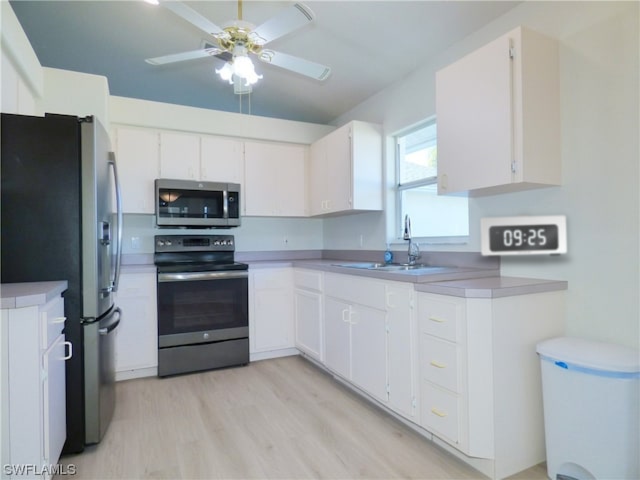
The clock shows h=9 m=25
